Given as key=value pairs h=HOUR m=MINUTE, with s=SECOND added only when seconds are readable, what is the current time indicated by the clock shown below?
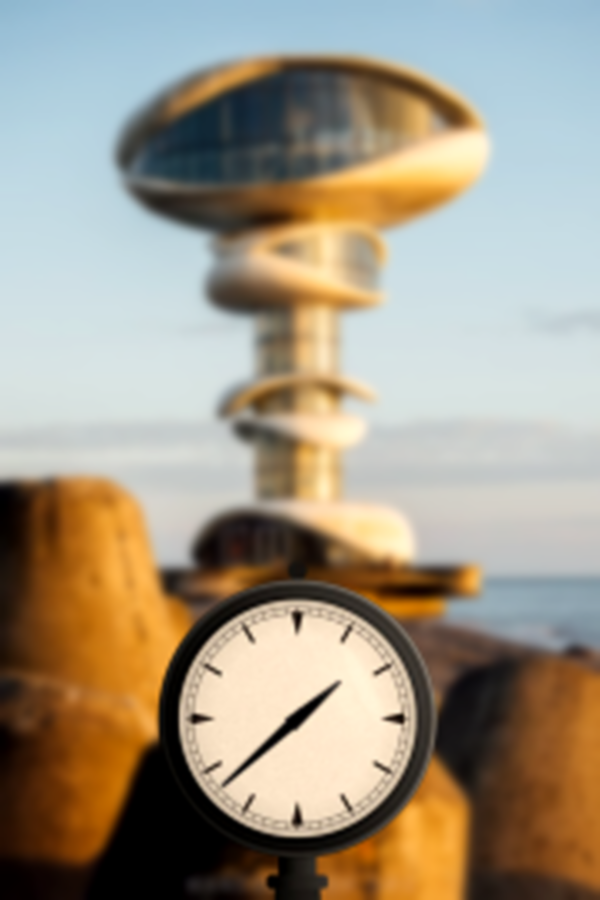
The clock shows h=1 m=38
